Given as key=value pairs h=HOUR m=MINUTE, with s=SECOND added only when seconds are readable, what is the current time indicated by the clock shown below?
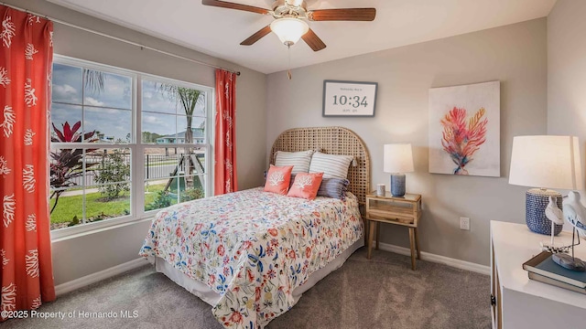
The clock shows h=10 m=34
